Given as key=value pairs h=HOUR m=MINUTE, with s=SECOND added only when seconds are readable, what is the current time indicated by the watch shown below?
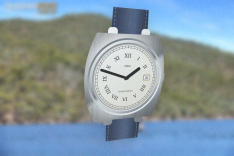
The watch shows h=1 m=48
